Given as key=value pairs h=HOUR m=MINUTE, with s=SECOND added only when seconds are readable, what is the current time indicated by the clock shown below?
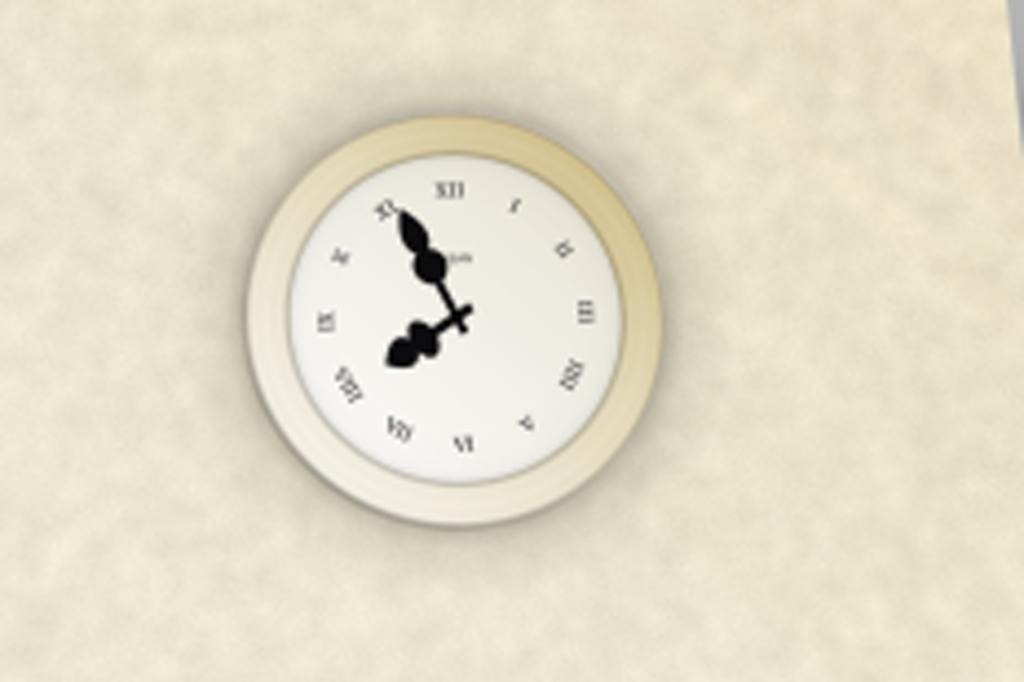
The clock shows h=7 m=56
